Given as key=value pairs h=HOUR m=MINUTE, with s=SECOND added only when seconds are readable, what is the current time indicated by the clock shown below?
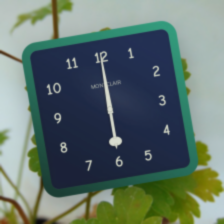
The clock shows h=6 m=0
